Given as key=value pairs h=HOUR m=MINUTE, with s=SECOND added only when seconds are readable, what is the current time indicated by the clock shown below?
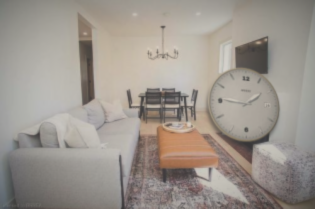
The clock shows h=1 m=46
